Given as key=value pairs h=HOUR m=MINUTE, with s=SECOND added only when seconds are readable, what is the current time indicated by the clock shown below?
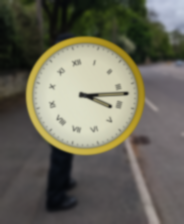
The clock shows h=4 m=17
